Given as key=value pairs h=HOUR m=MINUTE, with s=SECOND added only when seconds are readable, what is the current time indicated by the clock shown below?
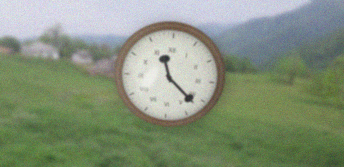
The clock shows h=11 m=22
